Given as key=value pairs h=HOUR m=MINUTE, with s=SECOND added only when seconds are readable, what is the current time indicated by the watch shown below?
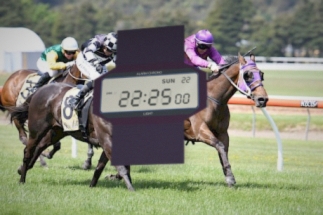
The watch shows h=22 m=25 s=0
